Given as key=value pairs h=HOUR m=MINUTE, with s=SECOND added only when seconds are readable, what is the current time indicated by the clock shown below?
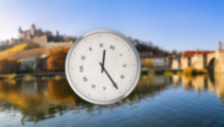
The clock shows h=11 m=20
